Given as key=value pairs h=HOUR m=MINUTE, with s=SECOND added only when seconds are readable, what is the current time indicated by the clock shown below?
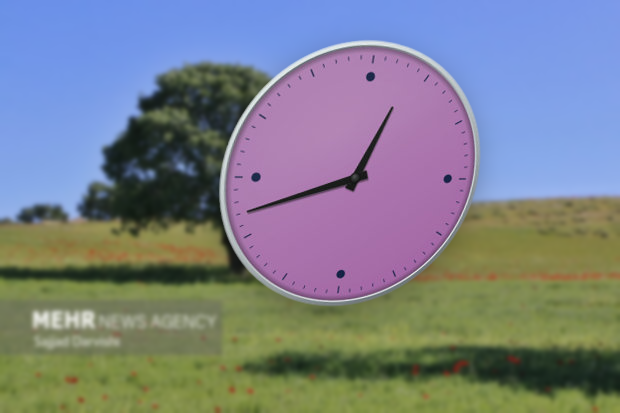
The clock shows h=12 m=42
